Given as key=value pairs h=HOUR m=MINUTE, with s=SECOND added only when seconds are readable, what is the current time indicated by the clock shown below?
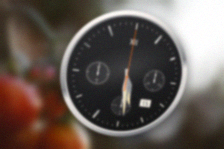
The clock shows h=5 m=29
